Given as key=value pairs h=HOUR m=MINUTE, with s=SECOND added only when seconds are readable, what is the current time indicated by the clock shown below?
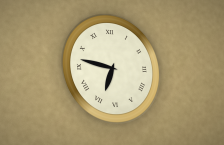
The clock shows h=6 m=47
